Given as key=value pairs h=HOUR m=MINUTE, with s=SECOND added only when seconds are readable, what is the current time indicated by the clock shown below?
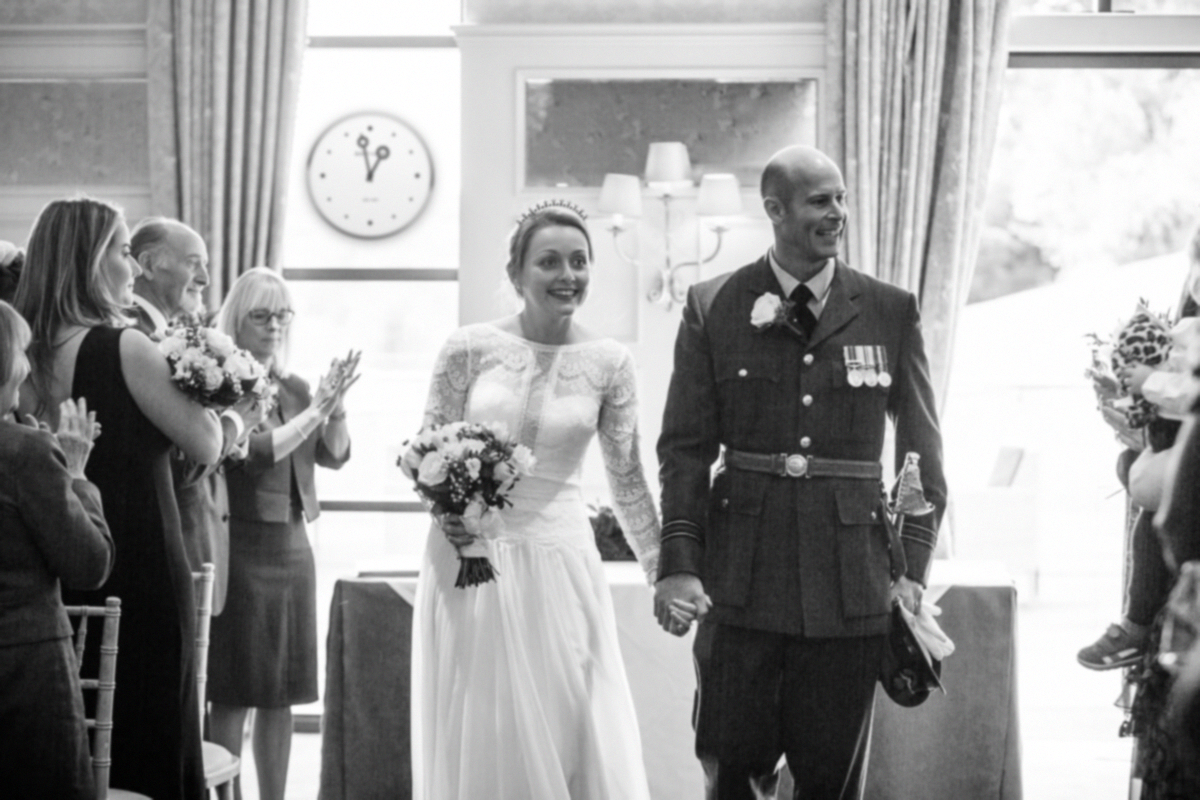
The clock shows h=12 m=58
